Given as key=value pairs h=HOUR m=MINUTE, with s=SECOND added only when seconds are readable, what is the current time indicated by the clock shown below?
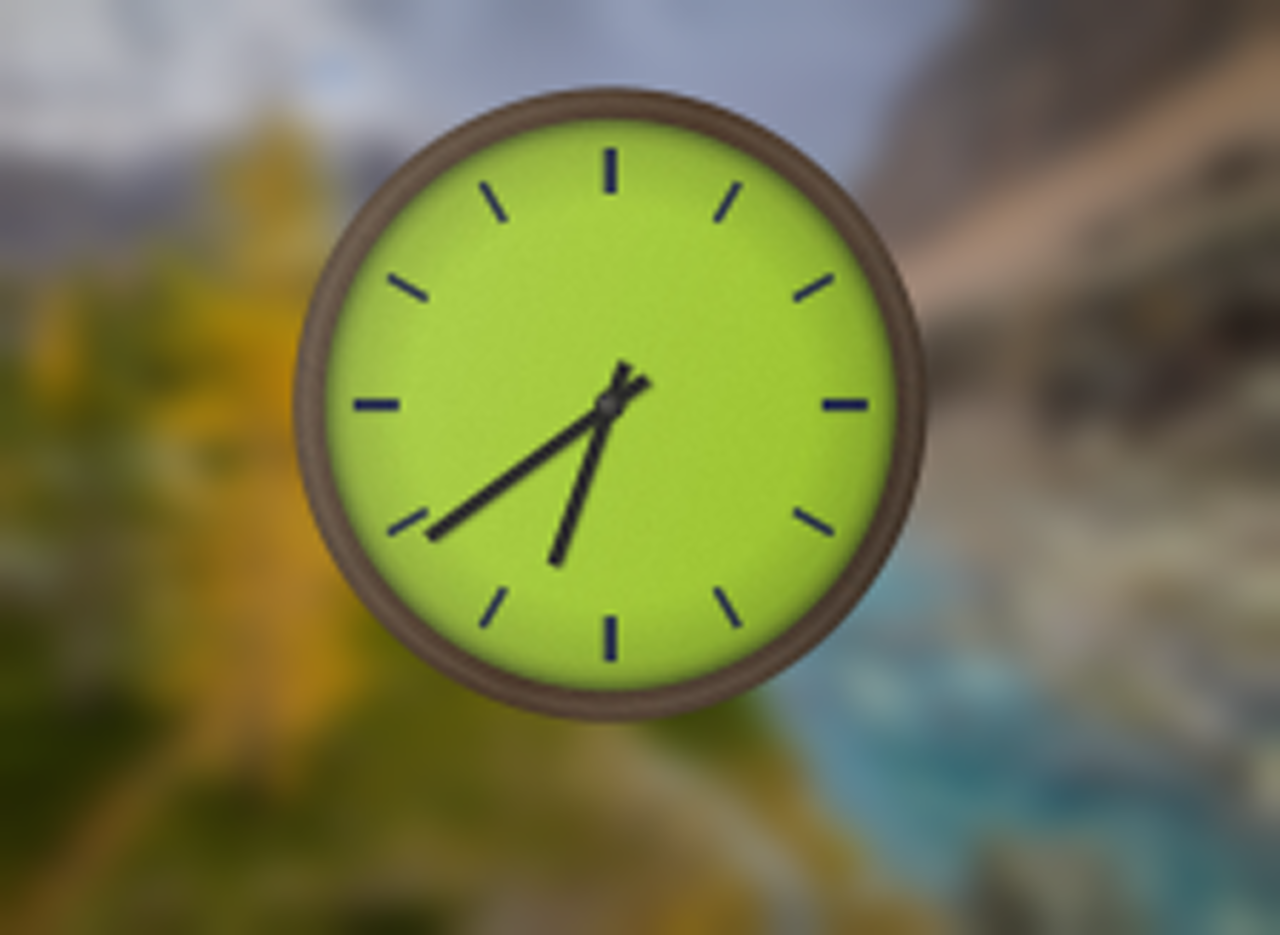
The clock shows h=6 m=39
